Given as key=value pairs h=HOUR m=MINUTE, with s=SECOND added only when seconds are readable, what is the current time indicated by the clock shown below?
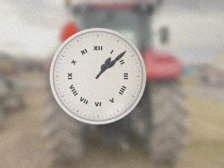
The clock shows h=1 m=8
